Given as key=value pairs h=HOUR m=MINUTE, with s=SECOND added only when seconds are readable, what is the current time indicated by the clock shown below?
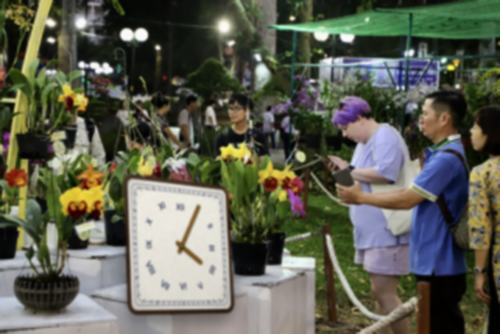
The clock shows h=4 m=5
